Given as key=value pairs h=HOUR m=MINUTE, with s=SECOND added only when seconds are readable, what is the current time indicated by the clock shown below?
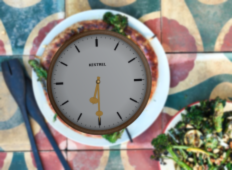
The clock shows h=6 m=30
